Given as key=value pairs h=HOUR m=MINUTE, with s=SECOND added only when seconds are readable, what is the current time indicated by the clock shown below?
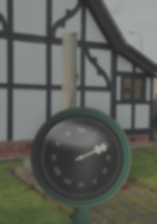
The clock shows h=2 m=11
